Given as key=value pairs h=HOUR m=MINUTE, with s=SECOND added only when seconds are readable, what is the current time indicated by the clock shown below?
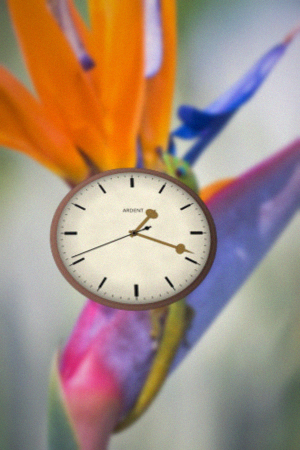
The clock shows h=1 m=18 s=41
